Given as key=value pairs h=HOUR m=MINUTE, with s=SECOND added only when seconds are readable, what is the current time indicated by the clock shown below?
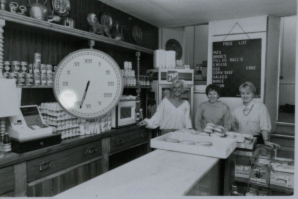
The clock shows h=6 m=33
